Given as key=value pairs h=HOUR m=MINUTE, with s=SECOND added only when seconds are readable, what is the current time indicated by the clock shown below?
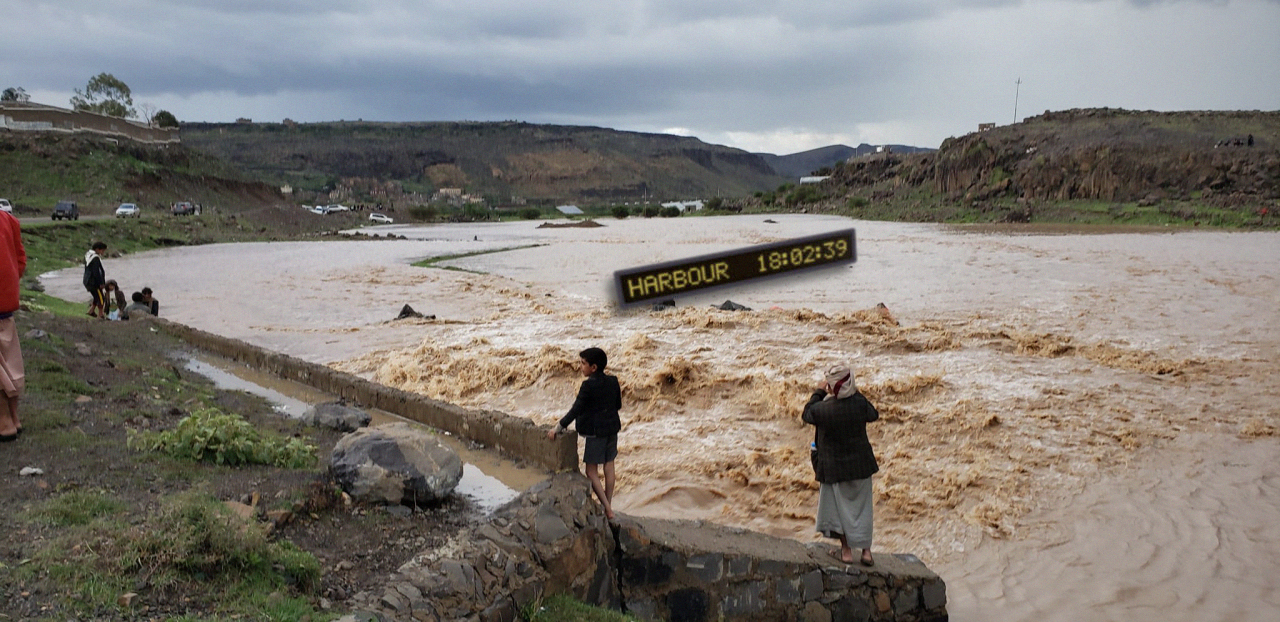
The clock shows h=18 m=2 s=39
